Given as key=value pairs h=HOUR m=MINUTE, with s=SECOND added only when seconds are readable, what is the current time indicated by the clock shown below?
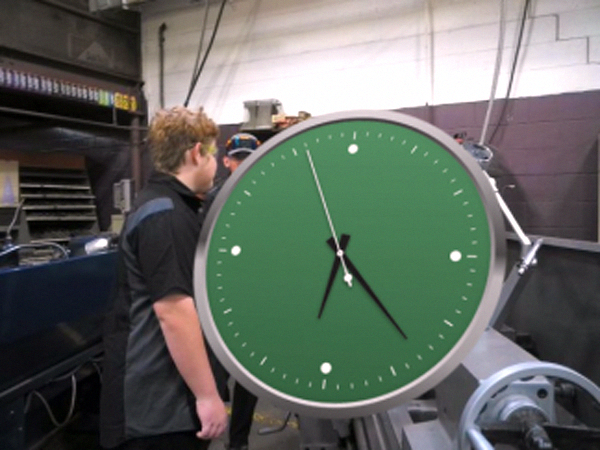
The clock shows h=6 m=22 s=56
